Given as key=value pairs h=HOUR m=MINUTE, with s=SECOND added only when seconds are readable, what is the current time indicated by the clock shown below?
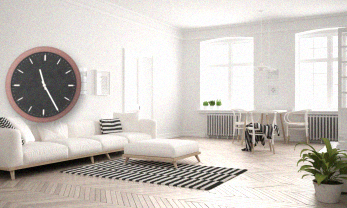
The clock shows h=11 m=25
